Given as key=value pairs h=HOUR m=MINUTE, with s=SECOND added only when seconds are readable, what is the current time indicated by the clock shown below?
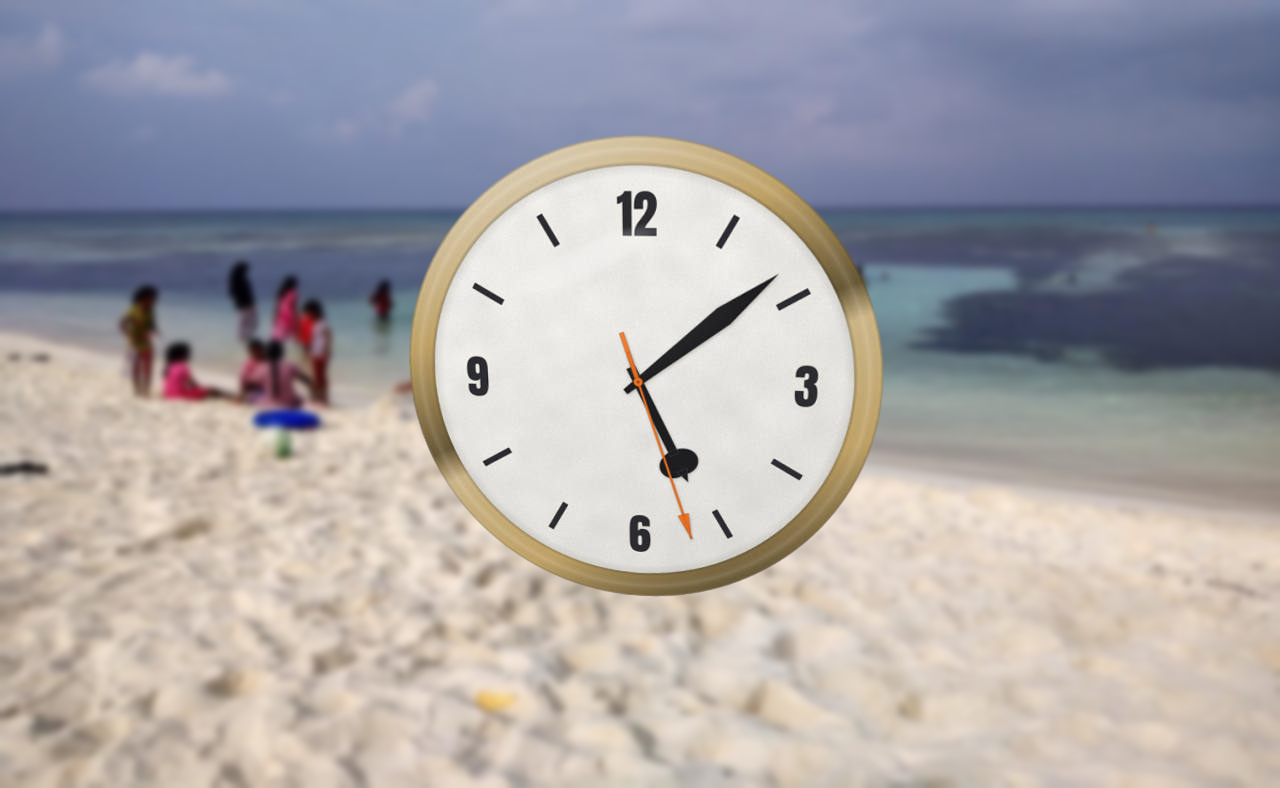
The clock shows h=5 m=8 s=27
